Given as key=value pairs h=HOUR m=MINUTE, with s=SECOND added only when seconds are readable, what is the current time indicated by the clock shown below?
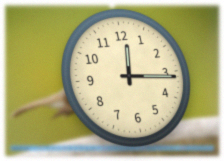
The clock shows h=12 m=16
